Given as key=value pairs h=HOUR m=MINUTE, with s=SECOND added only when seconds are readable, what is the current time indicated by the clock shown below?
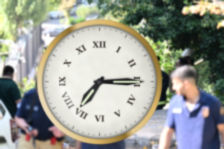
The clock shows h=7 m=15
